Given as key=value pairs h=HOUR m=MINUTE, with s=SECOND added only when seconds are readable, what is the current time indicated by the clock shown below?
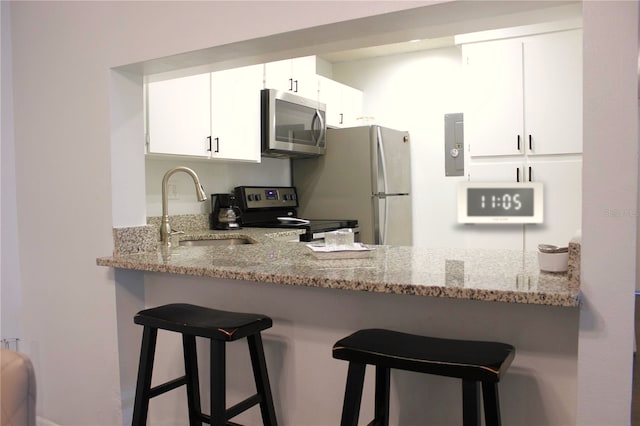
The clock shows h=11 m=5
